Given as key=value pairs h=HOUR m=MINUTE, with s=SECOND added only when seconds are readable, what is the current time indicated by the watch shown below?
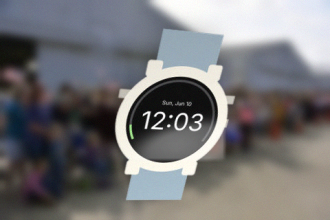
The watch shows h=12 m=3
